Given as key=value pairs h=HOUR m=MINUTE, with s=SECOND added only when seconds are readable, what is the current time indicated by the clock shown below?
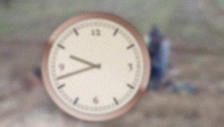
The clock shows h=9 m=42
